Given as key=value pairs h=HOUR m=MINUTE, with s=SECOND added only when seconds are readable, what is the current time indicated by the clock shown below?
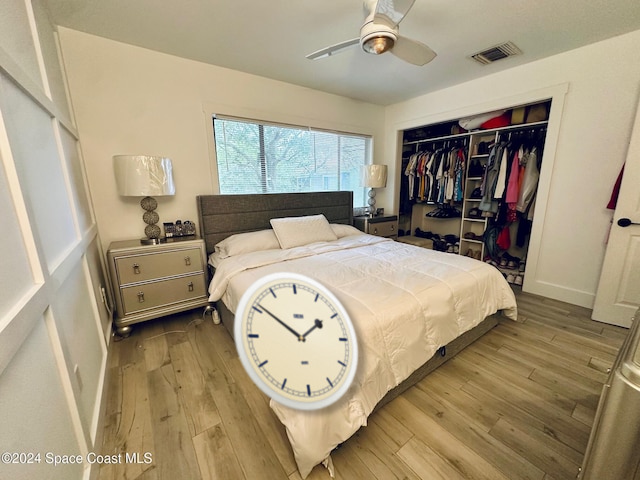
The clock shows h=1 m=51
